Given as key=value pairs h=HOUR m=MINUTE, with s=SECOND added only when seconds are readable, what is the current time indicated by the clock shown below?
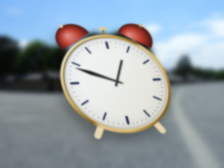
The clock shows h=12 m=49
